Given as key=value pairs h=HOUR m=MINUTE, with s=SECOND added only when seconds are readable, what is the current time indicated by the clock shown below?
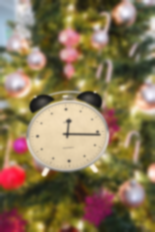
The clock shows h=12 m=16
